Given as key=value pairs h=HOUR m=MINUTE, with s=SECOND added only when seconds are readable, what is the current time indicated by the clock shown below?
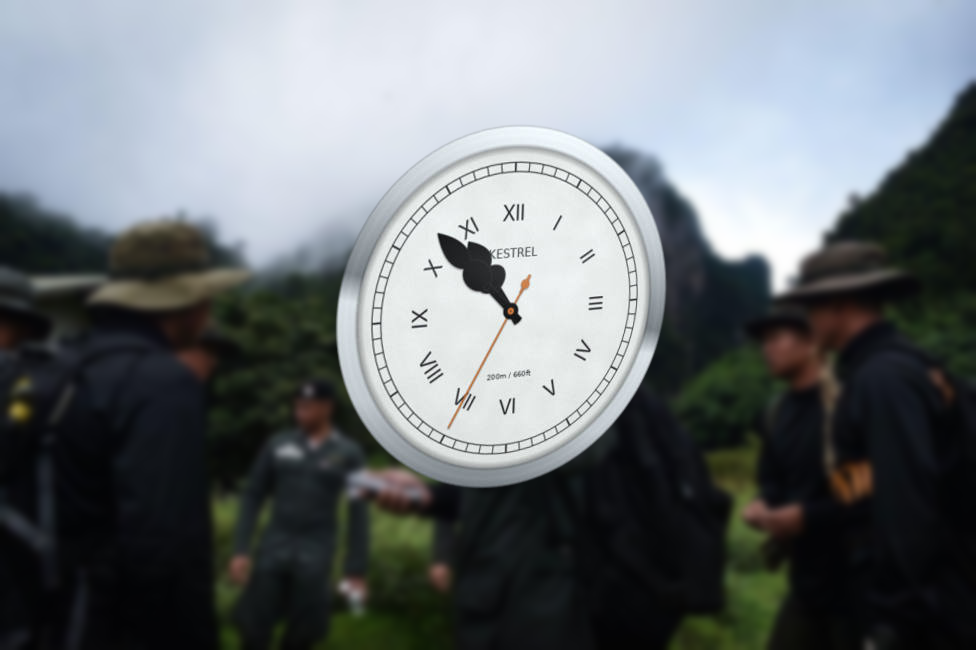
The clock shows h=10 m=52 s=35
